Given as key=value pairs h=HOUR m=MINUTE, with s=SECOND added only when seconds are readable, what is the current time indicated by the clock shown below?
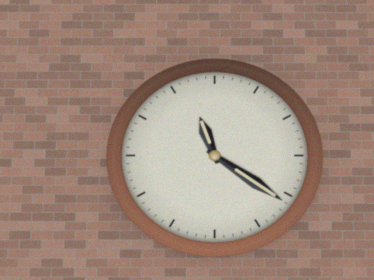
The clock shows h=11 m=21
